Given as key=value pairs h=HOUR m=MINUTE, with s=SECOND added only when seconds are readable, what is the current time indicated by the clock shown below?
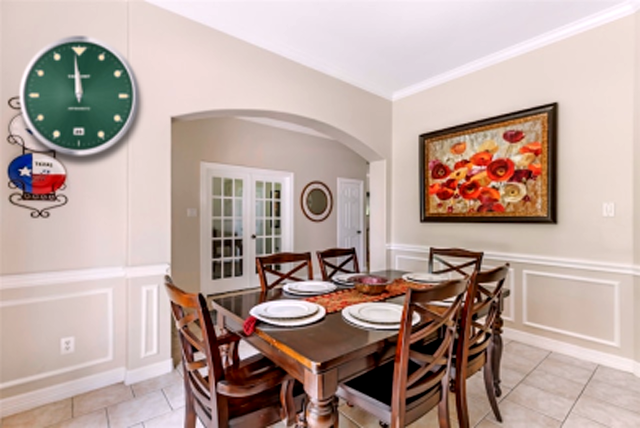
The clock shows h=11 m=59
